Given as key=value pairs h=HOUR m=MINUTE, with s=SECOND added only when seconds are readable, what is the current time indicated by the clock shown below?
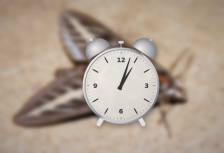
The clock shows h=1 m=3
